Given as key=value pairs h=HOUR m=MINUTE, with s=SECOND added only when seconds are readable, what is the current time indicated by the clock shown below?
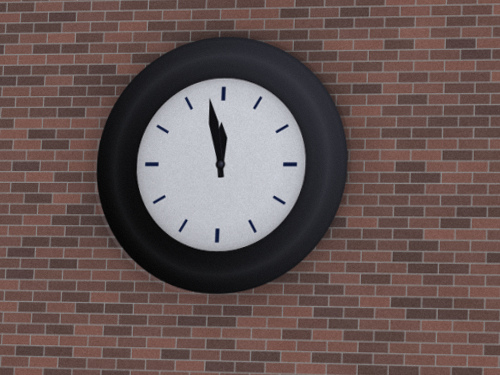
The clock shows h=11 m=58
